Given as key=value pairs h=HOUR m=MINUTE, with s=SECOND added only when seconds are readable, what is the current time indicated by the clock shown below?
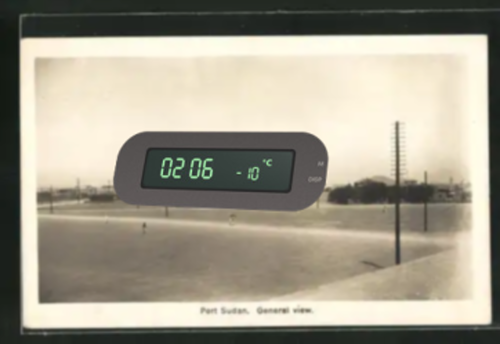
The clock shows h=2 m=6
